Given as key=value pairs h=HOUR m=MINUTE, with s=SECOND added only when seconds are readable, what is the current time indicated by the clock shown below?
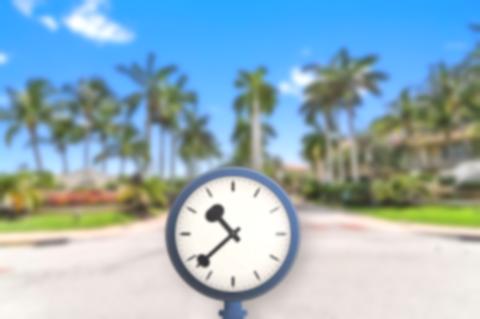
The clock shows h=10 m=38
